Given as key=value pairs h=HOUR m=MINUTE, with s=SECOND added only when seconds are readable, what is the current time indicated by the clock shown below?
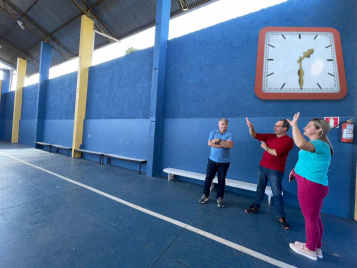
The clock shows h=1 m=30
